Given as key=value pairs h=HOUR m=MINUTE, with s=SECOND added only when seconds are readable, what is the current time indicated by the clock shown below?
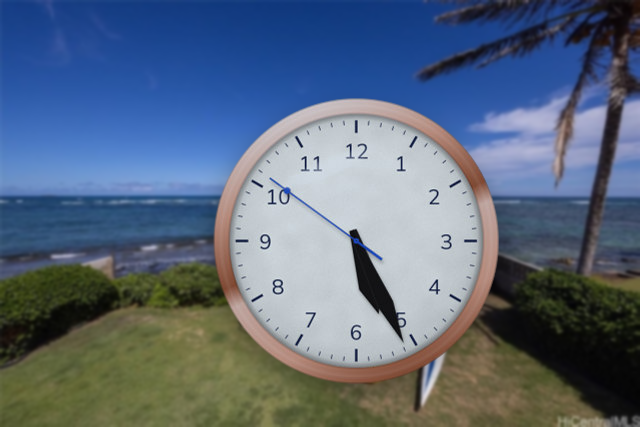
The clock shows h=5 m=25 s=51
